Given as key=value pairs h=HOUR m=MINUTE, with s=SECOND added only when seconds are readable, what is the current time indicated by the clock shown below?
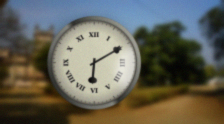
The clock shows h=6 m=10
